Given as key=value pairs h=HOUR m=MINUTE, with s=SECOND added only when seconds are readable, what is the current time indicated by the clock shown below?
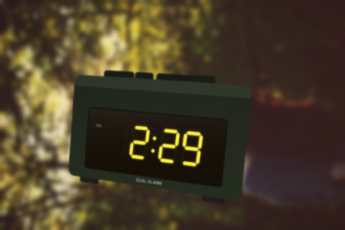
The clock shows h=2 m=29
